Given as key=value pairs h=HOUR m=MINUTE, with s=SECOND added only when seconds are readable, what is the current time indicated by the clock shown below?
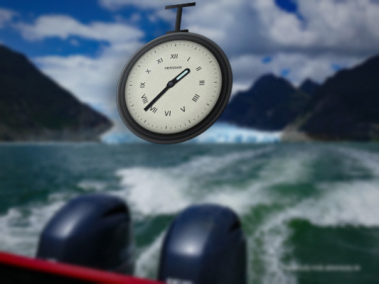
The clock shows h=1 m=37
